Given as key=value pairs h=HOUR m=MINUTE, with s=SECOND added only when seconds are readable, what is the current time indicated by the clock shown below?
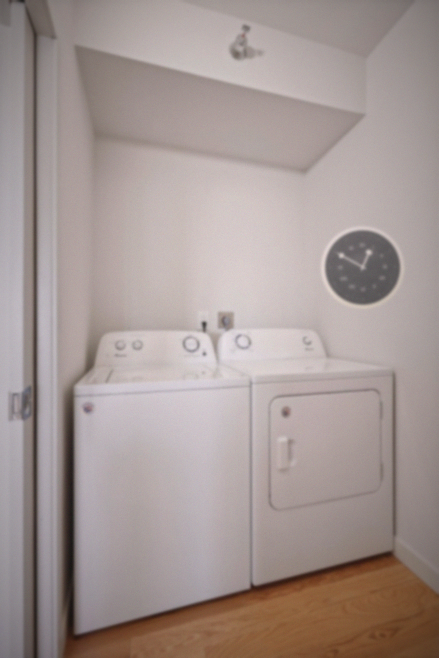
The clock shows h=12 m=50
